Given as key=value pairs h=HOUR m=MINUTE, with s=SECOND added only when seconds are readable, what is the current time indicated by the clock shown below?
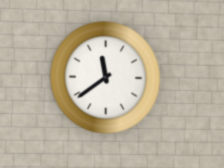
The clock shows h=11 m=39
